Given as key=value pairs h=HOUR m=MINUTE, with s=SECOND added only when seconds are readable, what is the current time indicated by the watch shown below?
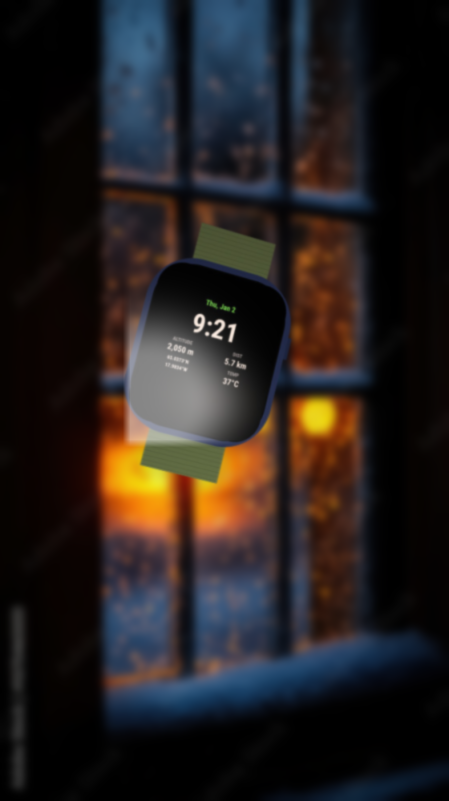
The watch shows h=9 m=21
